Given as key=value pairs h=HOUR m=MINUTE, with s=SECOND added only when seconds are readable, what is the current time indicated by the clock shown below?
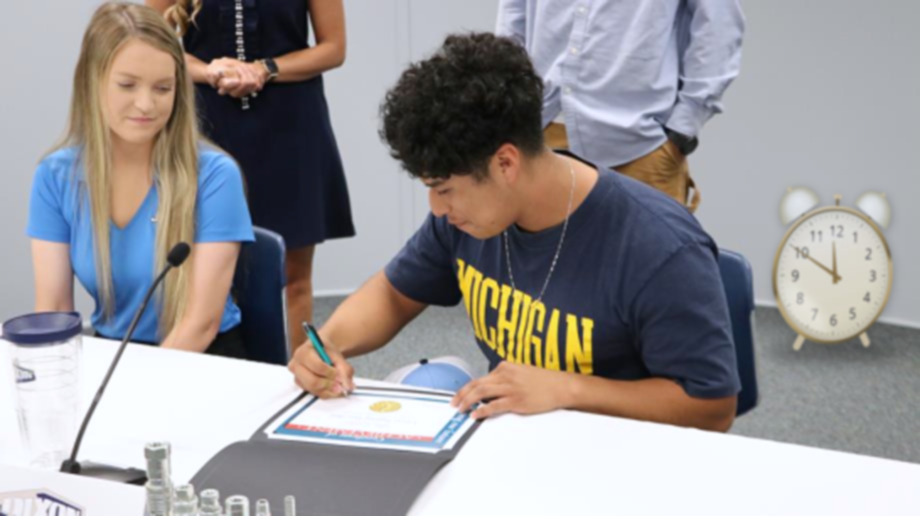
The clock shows h=11 m=50
